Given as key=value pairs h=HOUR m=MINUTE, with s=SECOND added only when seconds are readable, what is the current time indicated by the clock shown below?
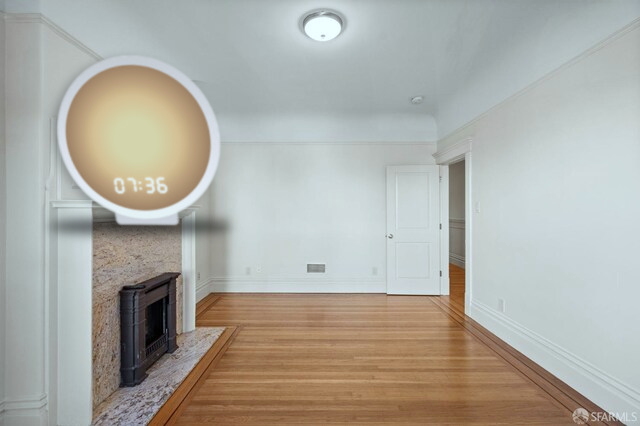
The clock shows h=7 m=36
